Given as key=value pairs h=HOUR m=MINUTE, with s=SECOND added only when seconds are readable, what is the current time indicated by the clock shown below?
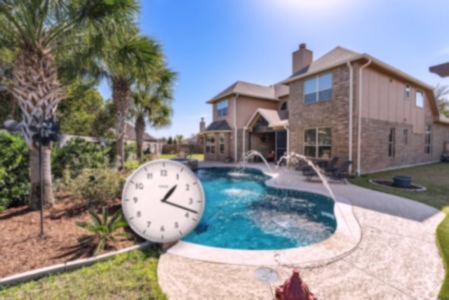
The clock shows h=1 m=18
